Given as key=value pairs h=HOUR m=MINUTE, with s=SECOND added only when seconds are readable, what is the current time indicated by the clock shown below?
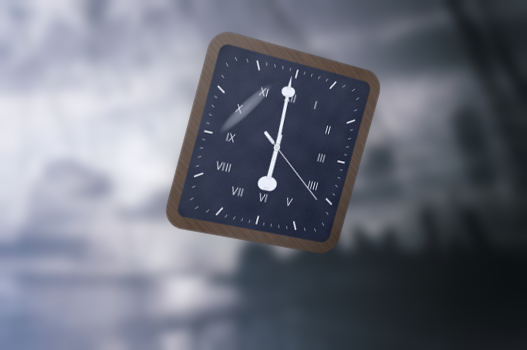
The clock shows h=5 m=59 s=21
